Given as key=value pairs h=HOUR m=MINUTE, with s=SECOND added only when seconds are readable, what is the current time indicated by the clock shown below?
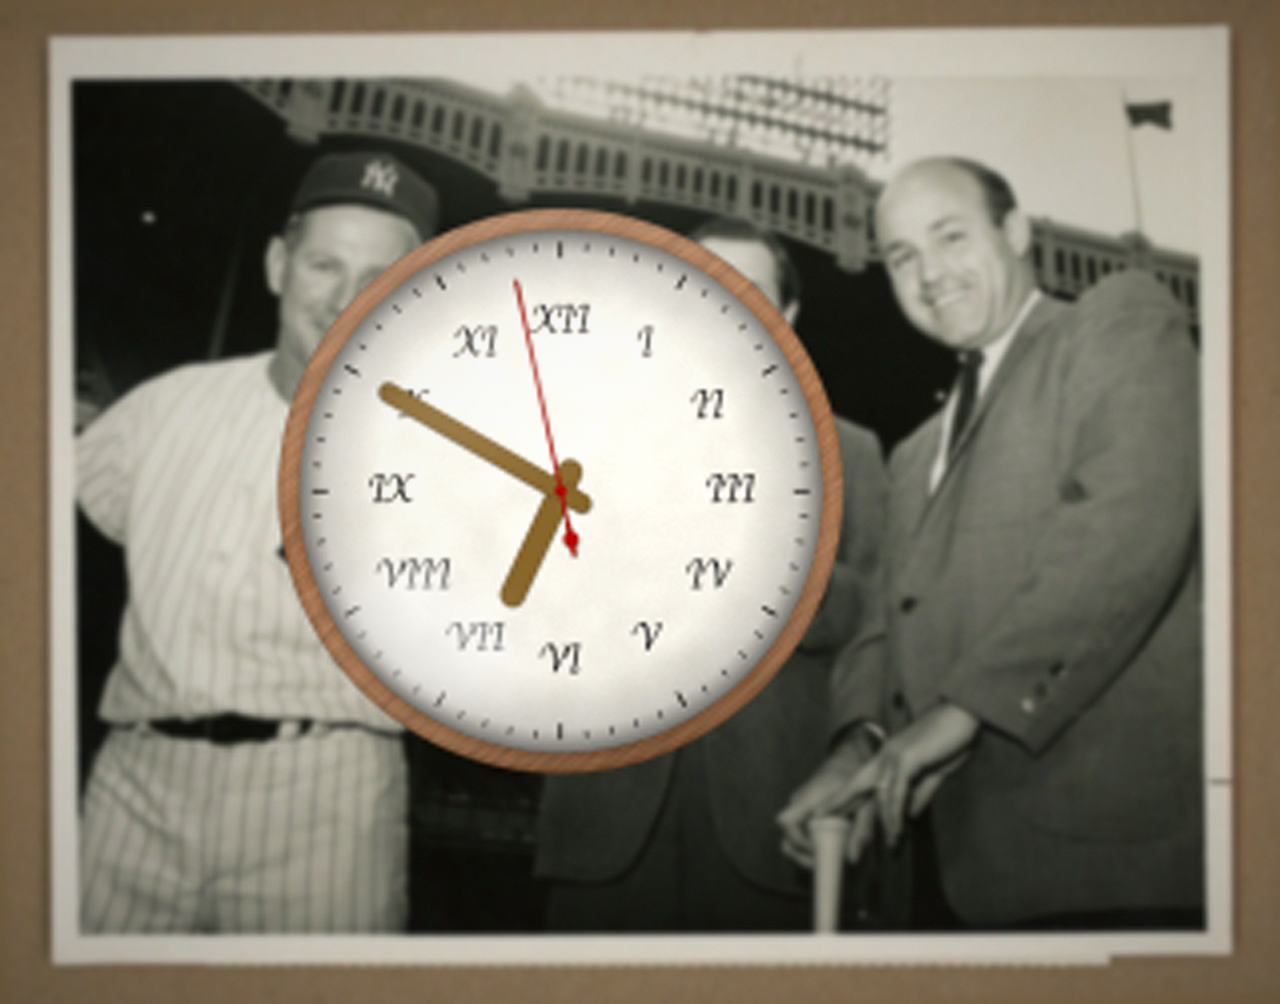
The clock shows h=6 m=49 s=58
